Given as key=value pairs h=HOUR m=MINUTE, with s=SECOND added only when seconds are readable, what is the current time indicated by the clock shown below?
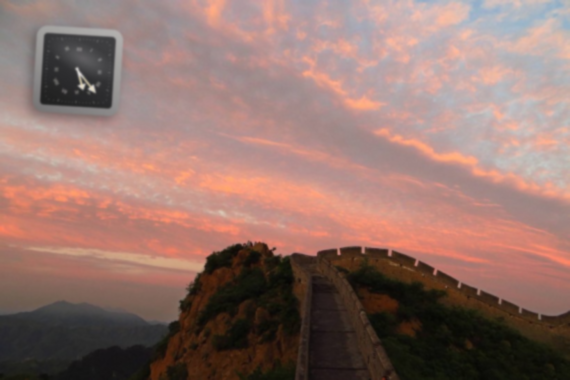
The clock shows h=5 m=23
